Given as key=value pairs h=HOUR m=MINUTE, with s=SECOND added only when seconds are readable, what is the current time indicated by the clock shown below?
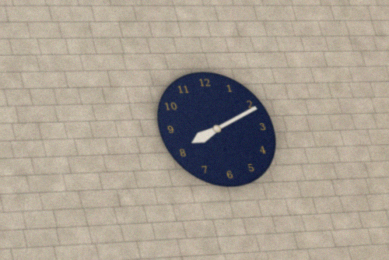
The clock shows h=8 m=11
